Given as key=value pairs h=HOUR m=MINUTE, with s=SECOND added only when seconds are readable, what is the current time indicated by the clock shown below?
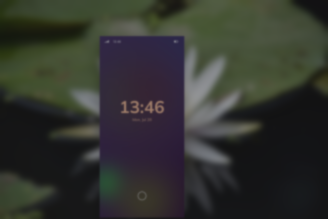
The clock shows h=13 m=46
